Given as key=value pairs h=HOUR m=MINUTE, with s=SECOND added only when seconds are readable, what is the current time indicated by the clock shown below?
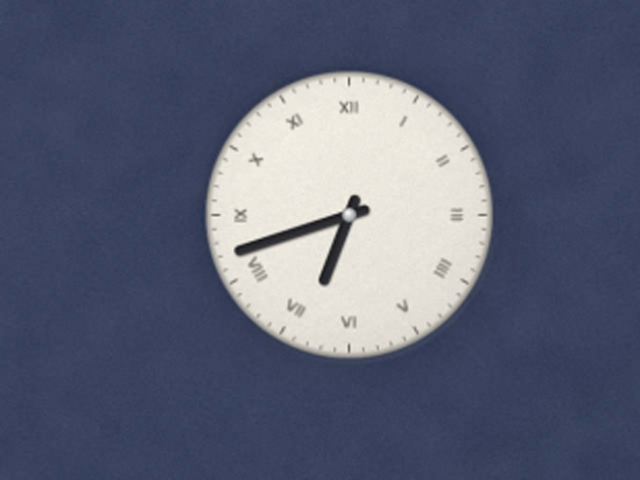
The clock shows h=6 m=42
